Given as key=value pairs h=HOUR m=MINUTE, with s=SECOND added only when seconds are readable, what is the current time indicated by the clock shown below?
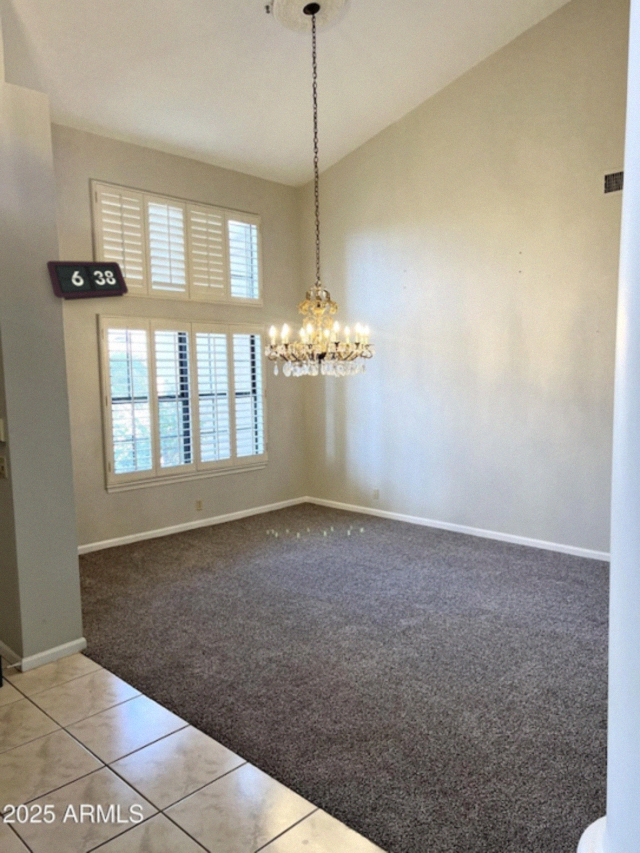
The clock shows h=6 m=38
